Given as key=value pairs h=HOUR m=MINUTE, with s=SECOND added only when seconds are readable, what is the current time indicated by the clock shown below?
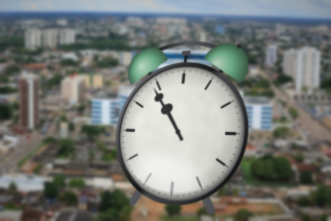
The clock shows h=10 m=54
